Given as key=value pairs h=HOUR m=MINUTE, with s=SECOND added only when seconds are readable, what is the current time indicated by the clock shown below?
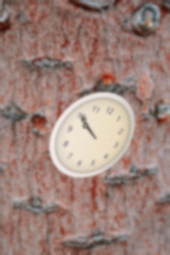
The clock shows h=9 m=50
